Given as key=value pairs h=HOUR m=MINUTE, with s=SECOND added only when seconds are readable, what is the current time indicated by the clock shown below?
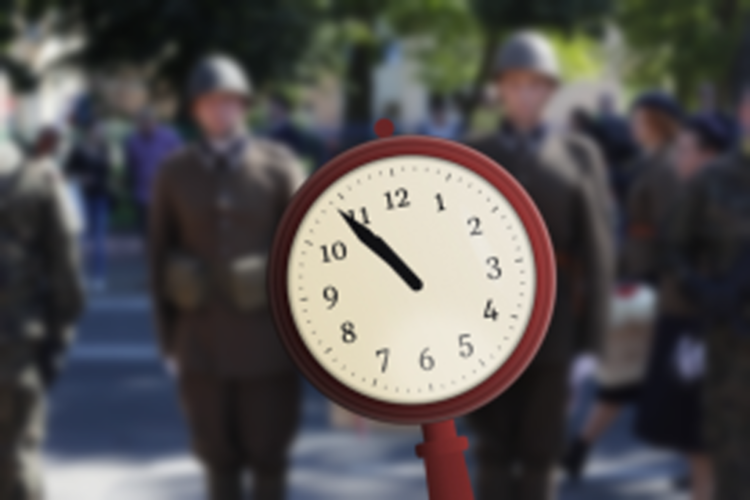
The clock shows h=10 m=54
